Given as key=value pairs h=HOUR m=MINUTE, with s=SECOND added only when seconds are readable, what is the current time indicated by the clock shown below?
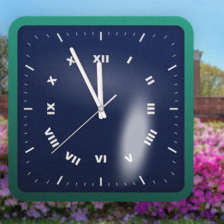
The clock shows h=11 m=55 s=38
